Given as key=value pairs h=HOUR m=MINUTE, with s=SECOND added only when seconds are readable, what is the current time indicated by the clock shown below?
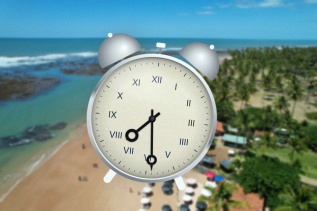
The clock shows h=7 m=29
